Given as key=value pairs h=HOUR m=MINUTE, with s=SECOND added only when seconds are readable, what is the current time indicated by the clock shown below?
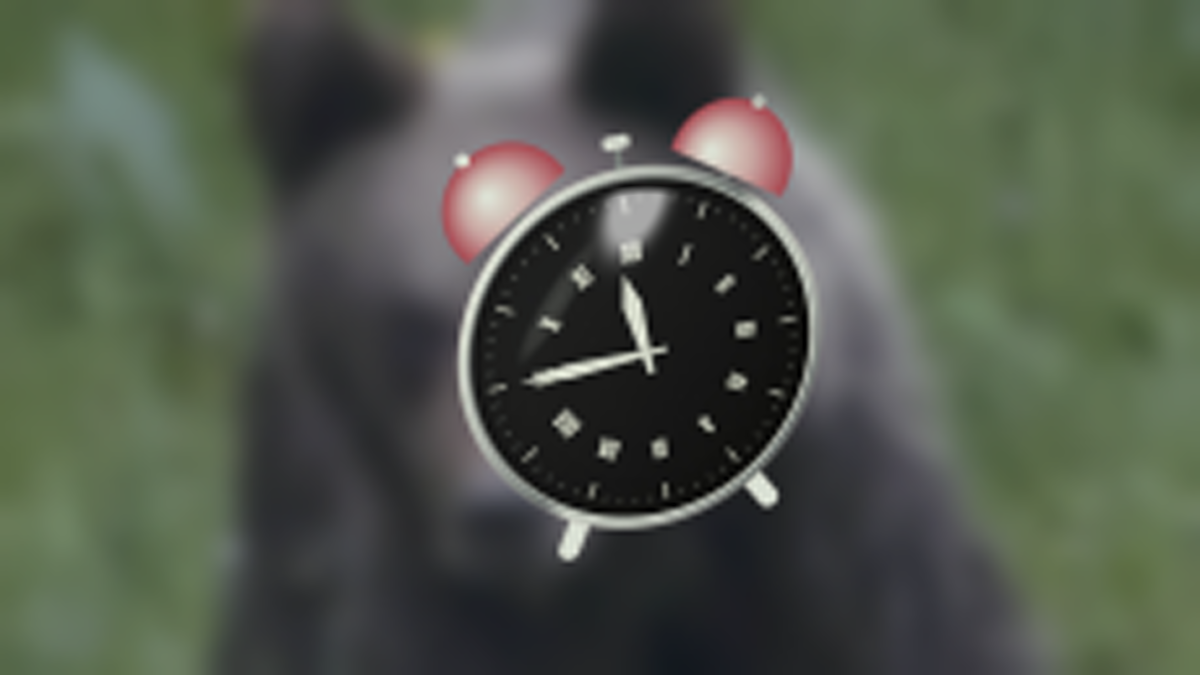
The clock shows h=11 m=45
